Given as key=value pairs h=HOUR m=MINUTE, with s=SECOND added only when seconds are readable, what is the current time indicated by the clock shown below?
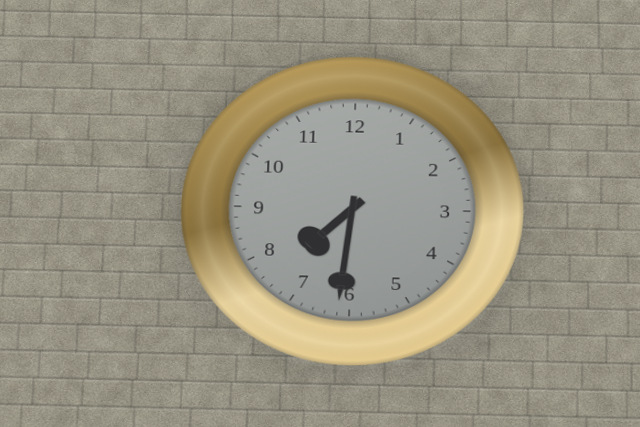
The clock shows h=7 m=31
